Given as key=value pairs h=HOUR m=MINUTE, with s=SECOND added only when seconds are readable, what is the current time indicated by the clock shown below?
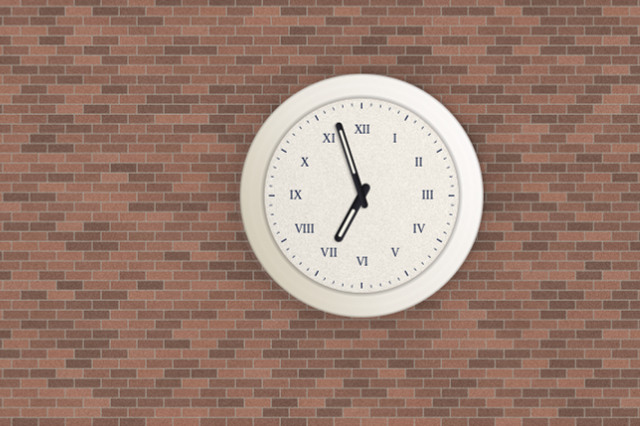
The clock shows h=6 m=57
